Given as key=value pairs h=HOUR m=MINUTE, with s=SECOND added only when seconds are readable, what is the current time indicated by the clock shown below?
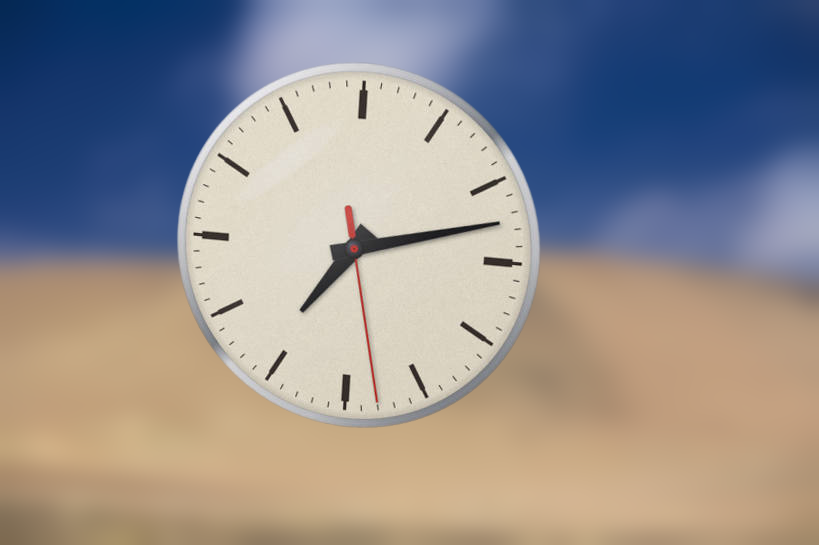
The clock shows h=7 m=12 s=28
